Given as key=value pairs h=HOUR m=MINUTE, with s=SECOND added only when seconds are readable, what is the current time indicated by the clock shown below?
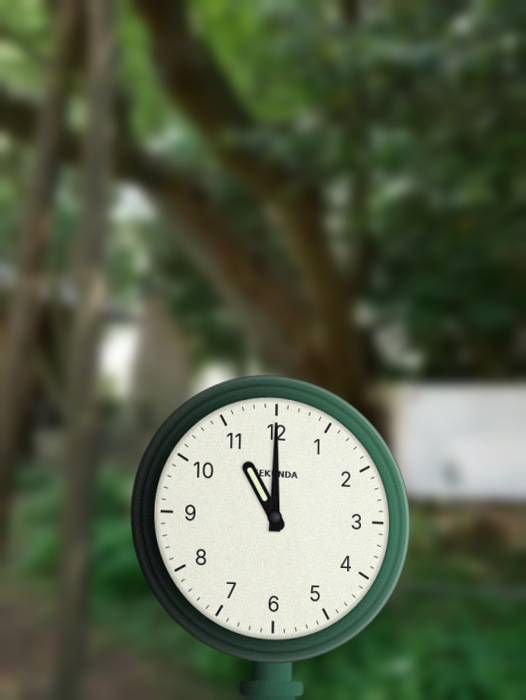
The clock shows h=11 m=0
